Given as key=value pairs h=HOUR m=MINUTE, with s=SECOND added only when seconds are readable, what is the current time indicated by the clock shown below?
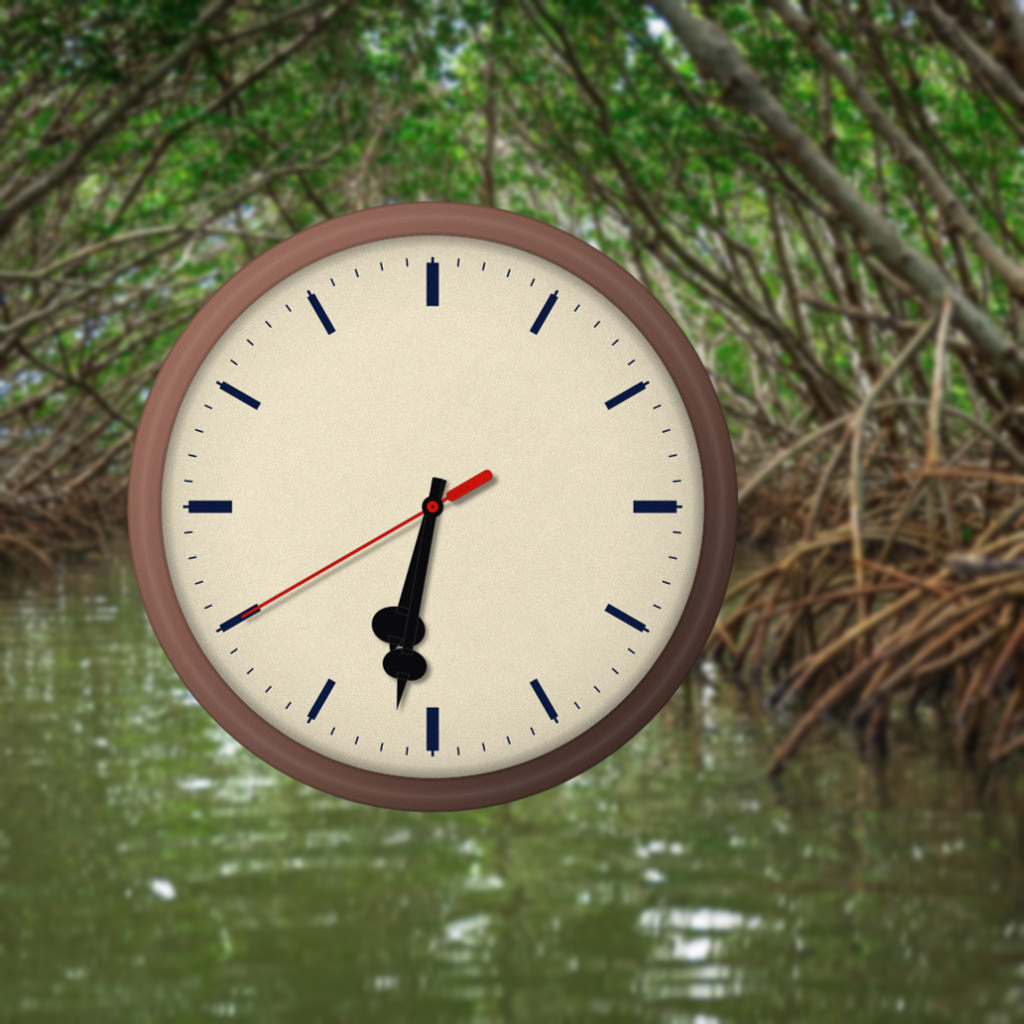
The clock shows h=6 m=31 s=40
